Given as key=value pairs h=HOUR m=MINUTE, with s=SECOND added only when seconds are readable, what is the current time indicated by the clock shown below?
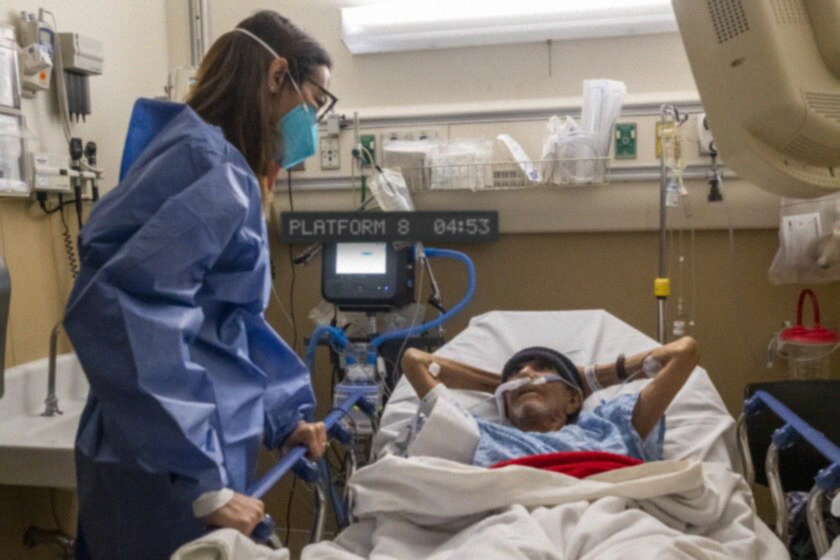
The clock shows h=4 m=53
